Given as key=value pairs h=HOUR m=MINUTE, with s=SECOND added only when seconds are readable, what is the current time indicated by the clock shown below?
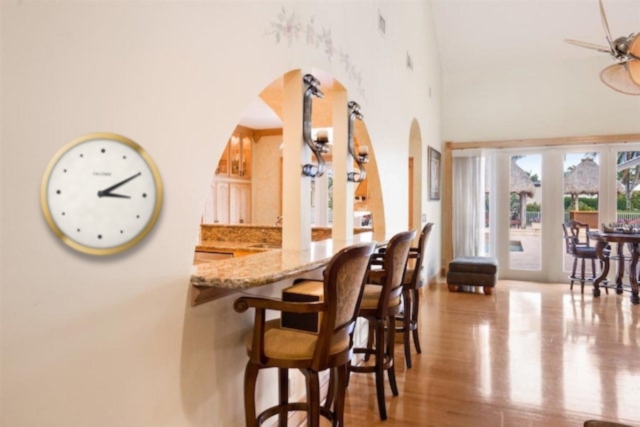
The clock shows h=3 m=10
